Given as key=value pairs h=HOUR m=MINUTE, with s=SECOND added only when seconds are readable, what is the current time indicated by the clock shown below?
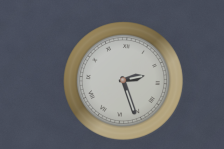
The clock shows h=2 m=26
